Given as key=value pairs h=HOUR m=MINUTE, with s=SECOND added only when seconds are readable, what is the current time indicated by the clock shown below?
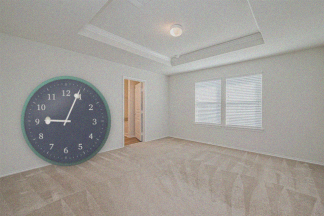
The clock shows h=9 m=4
